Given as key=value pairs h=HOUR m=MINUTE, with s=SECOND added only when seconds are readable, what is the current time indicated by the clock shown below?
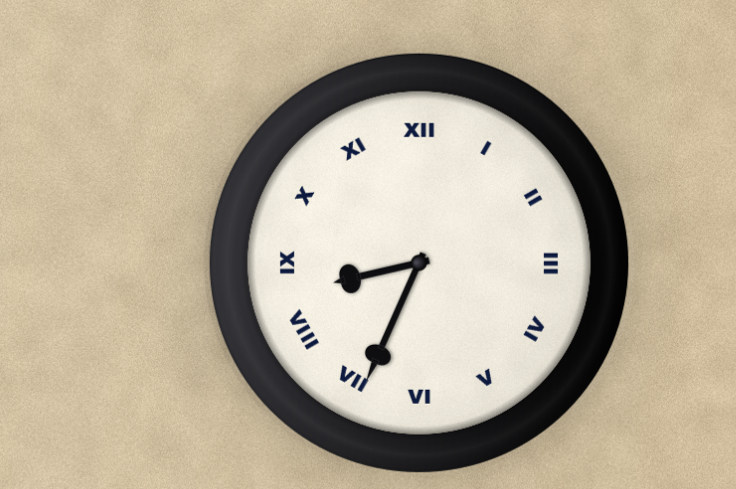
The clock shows h=8 m=34
